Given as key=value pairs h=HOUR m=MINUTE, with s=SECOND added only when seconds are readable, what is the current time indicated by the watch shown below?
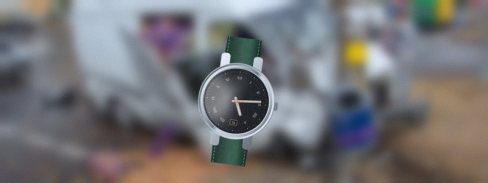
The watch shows h=5 m=14
